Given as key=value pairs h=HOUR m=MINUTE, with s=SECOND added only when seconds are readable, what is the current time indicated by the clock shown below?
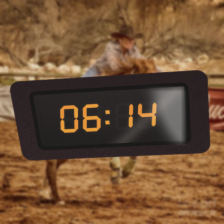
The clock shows h=6 m=14
